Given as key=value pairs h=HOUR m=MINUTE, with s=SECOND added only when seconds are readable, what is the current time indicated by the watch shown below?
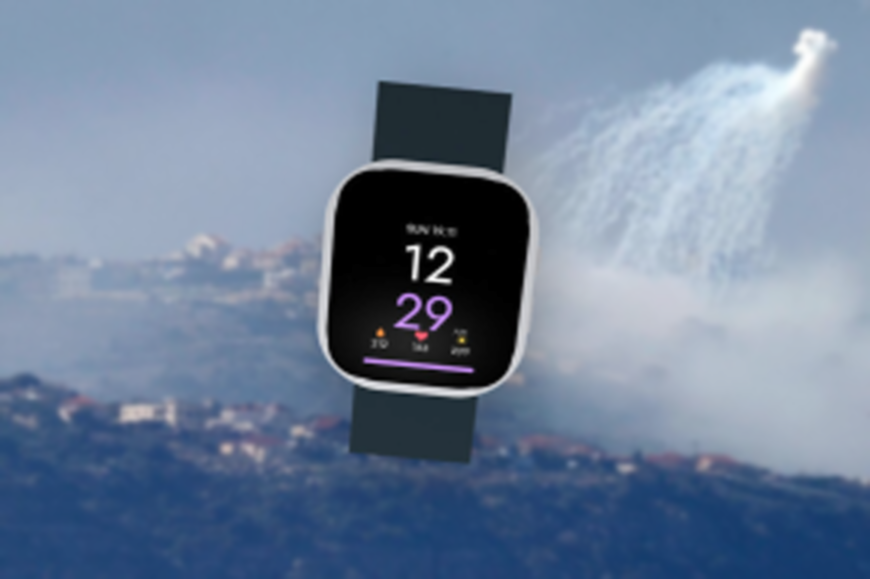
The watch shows h=12 m=29
